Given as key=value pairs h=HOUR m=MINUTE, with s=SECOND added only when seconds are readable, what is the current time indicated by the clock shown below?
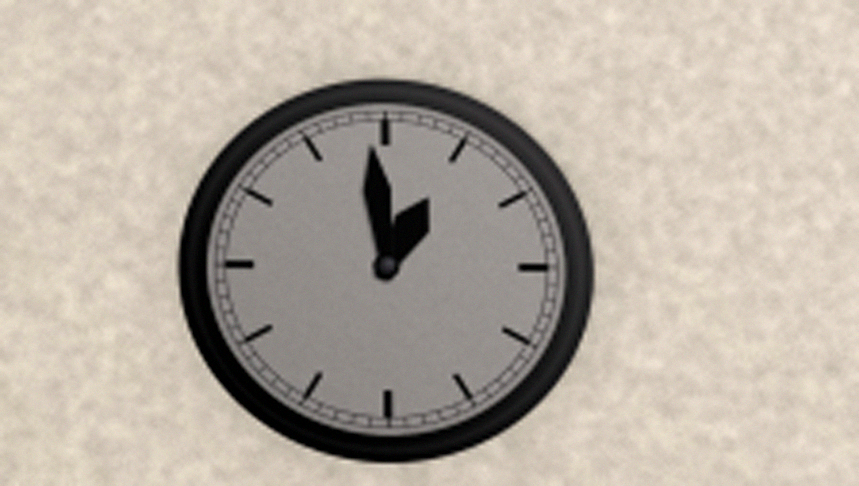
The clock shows h=12 m=59
